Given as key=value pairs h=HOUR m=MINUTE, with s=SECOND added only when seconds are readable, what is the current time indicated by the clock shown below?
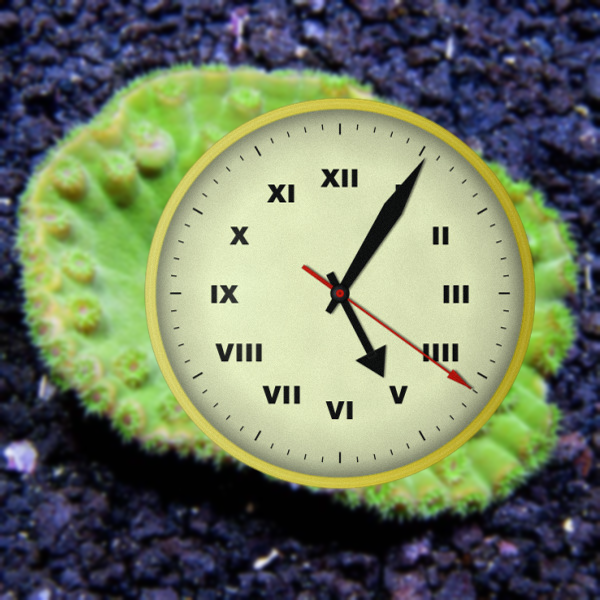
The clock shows h=5 m=5 s=21
